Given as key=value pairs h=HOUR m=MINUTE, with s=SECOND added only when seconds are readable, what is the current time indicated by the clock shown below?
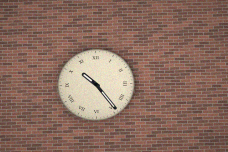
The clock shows h=10 m=24
